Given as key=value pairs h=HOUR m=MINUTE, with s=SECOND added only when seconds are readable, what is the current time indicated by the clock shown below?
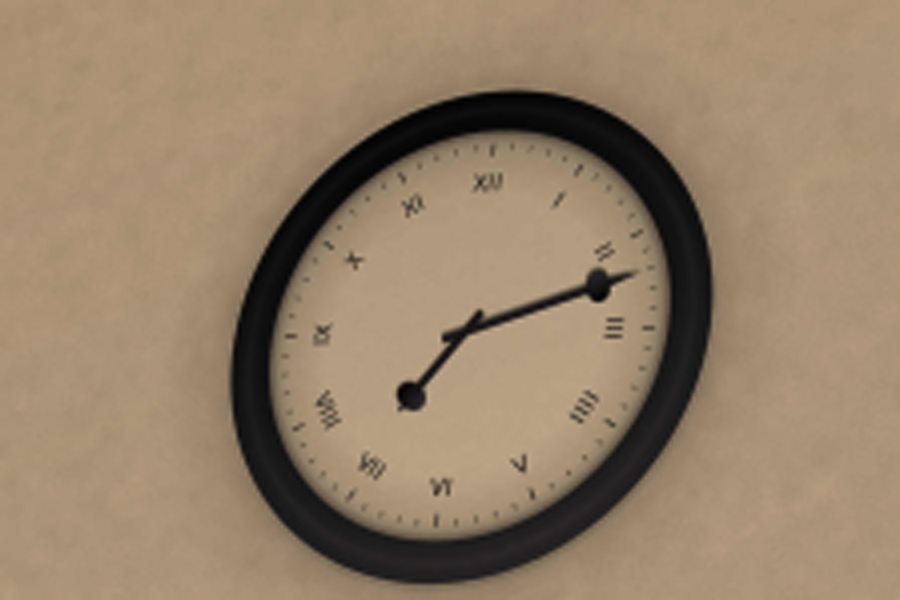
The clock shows h=7 m=12
